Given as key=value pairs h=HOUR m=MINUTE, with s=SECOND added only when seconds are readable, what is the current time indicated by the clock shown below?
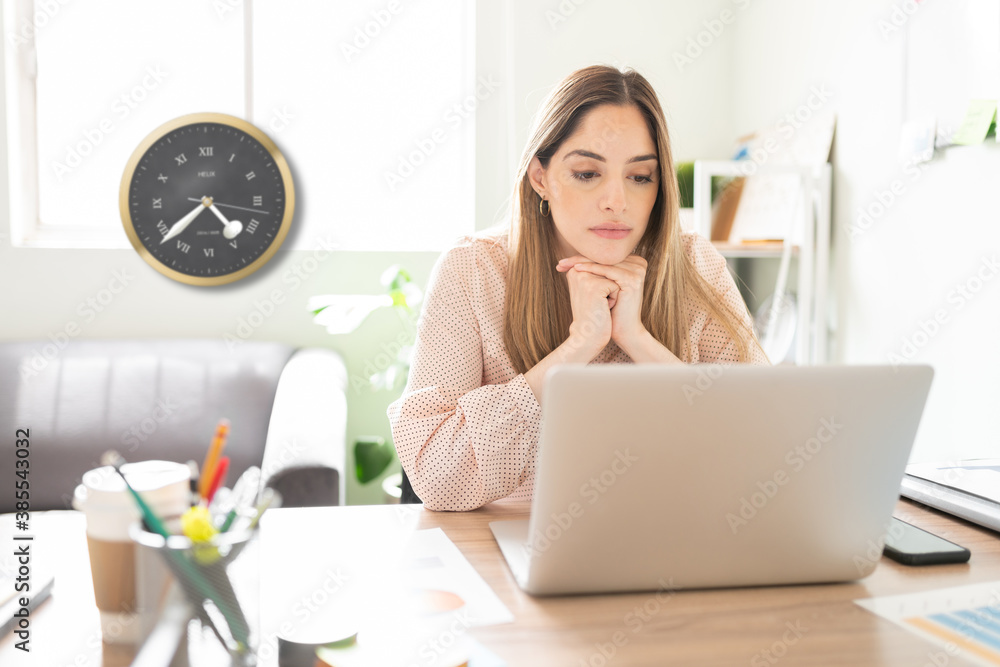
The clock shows h=4 m=38 s=17
